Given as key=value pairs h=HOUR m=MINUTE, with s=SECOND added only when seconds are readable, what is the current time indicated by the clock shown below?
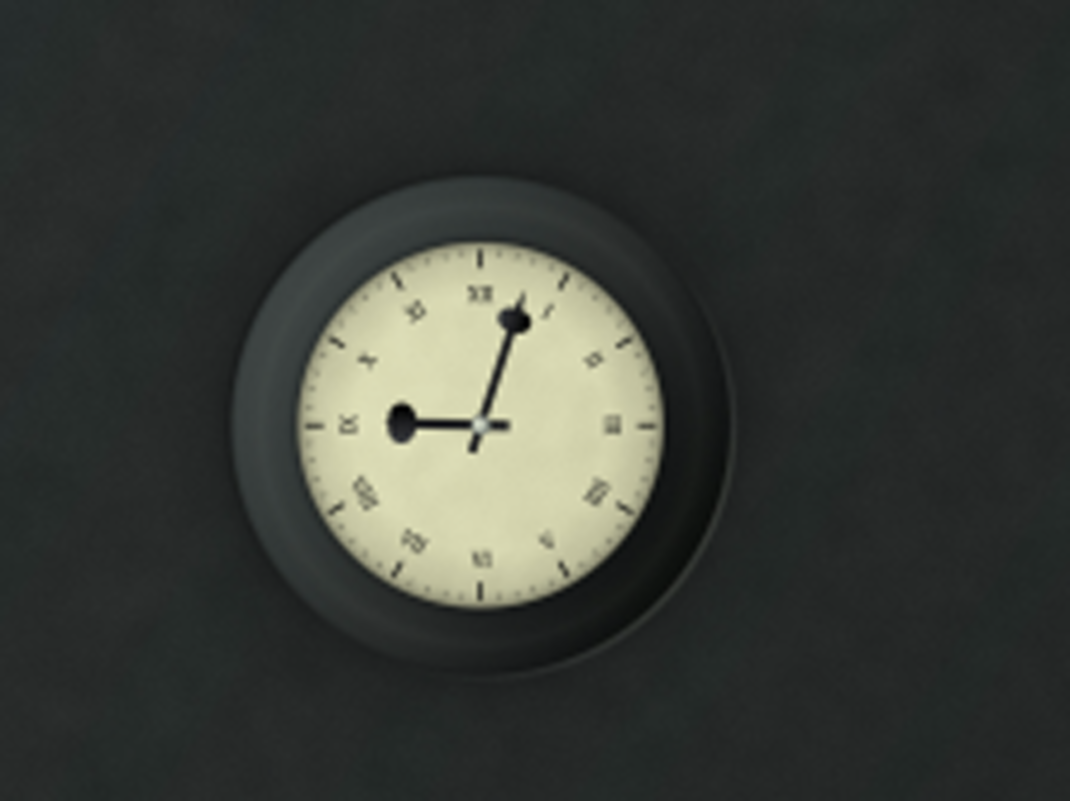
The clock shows h=9 m=3
